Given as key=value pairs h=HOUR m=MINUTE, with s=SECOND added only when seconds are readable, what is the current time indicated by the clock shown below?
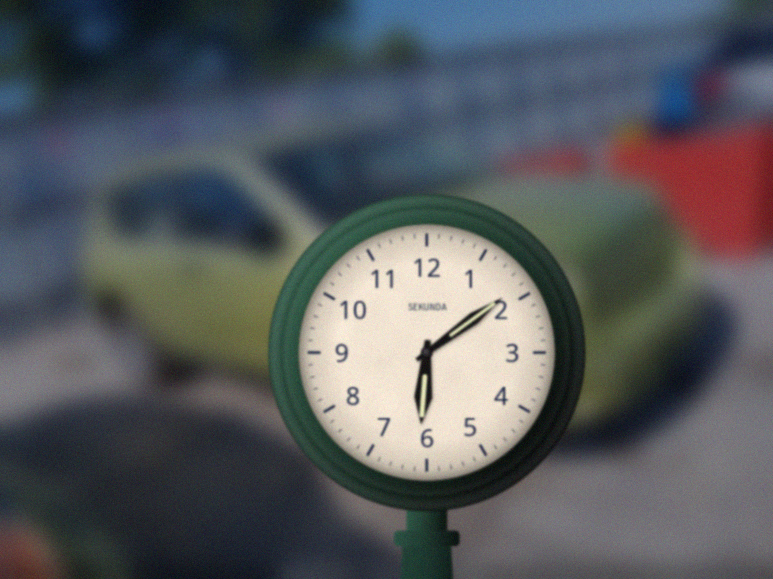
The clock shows h=6 m=9
